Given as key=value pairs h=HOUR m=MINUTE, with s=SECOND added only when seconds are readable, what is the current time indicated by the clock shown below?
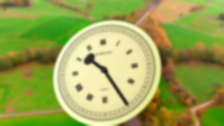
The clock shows h=10 m=25
